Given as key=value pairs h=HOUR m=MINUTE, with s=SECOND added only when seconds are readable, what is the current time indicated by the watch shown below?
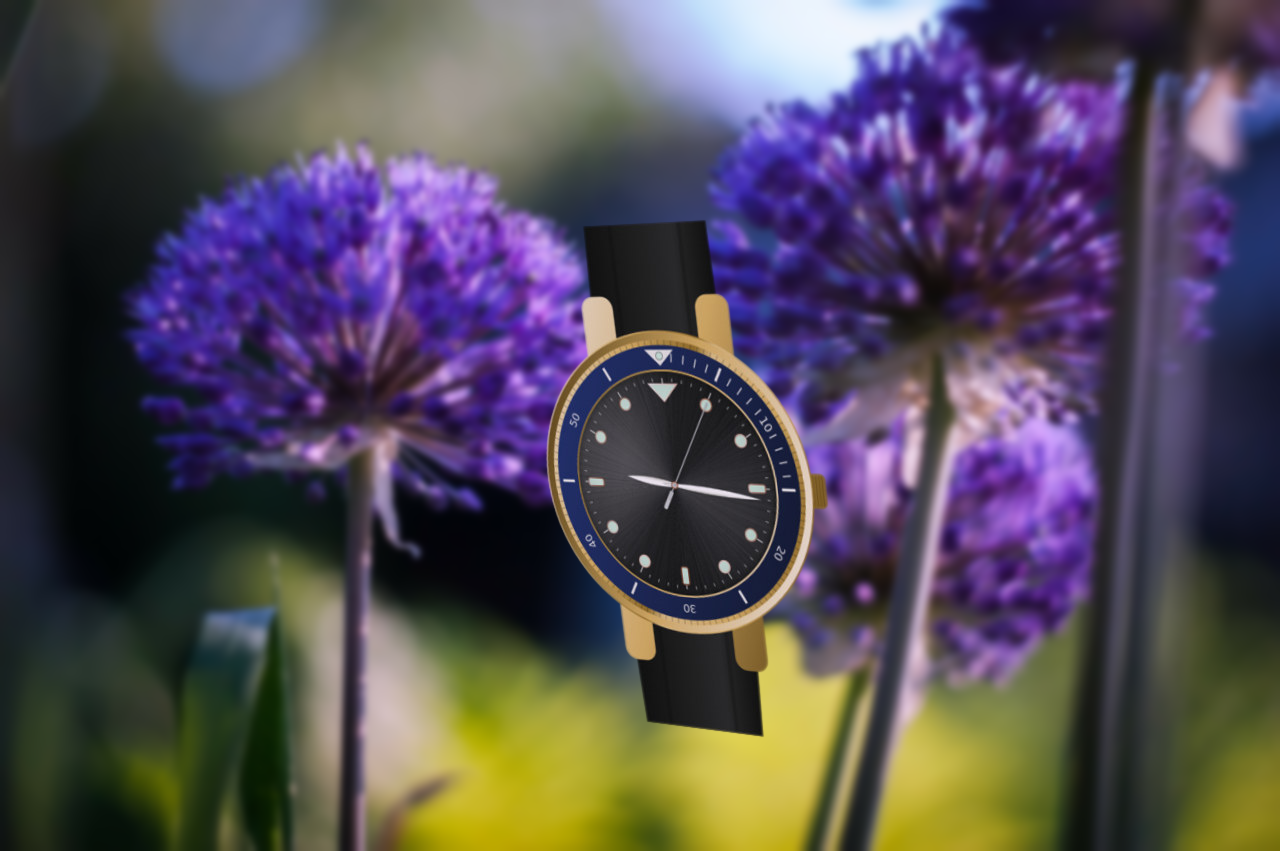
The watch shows h=9 m=16 s=5
